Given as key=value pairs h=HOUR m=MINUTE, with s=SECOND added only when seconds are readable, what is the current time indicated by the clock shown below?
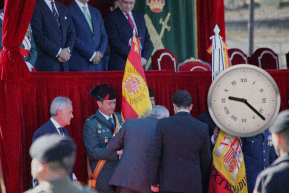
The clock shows h=9 m=22
